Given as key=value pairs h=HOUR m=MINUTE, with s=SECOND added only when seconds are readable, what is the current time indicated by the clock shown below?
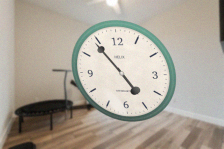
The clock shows h=4 m=54
